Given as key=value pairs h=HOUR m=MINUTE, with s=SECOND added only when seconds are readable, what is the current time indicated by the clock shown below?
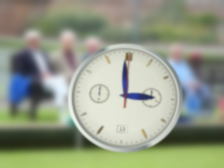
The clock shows h=2 m=59
